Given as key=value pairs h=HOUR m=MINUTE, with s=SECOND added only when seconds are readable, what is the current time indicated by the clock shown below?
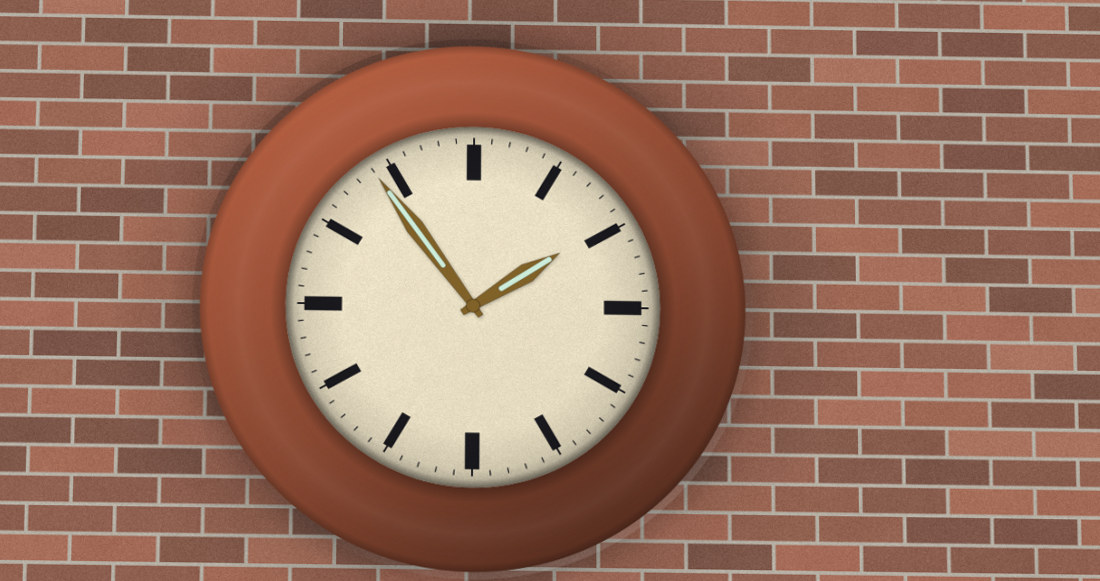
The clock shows h=1 m=54
